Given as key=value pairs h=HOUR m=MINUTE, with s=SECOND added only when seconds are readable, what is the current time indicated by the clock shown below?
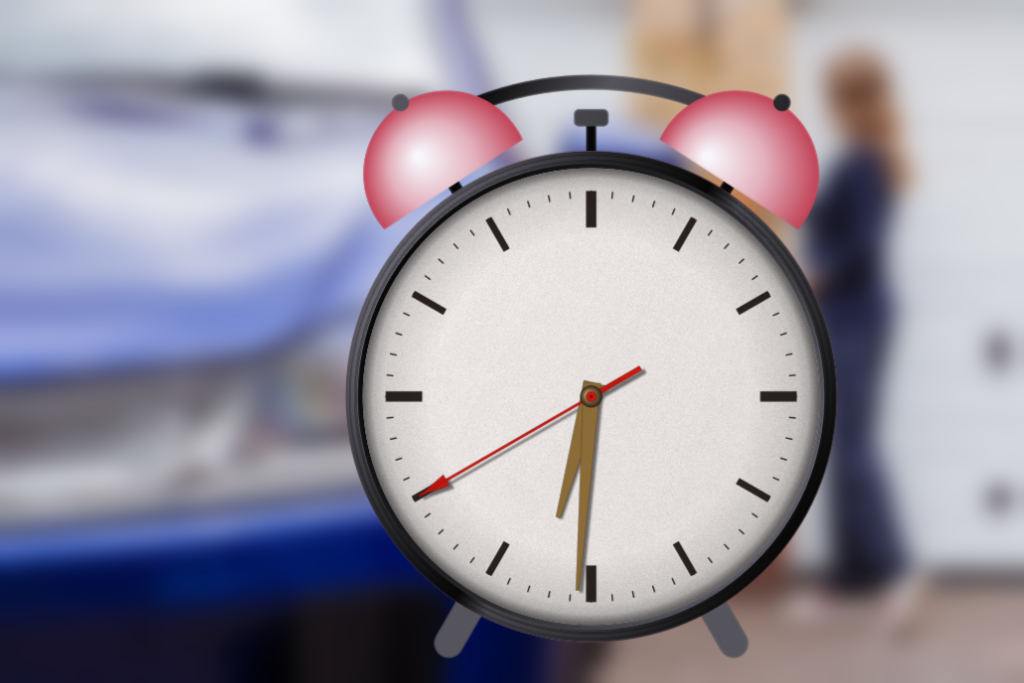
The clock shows h=6 m=30 s=40
